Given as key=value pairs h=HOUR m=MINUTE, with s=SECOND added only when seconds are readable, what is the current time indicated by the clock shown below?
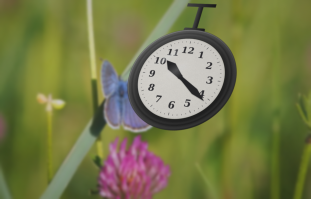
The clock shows h=10 m=21
